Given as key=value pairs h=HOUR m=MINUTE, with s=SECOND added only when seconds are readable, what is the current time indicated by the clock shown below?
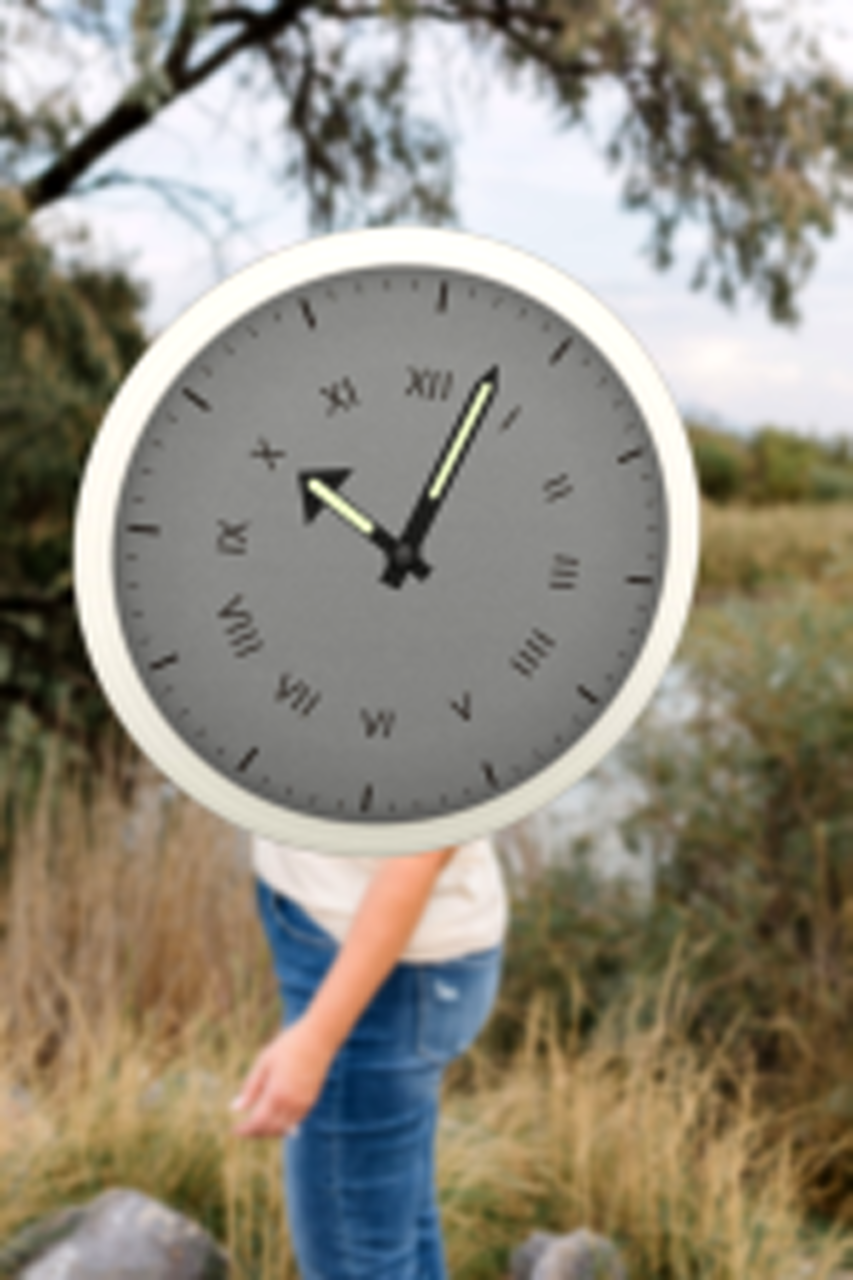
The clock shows h=10 m=3
